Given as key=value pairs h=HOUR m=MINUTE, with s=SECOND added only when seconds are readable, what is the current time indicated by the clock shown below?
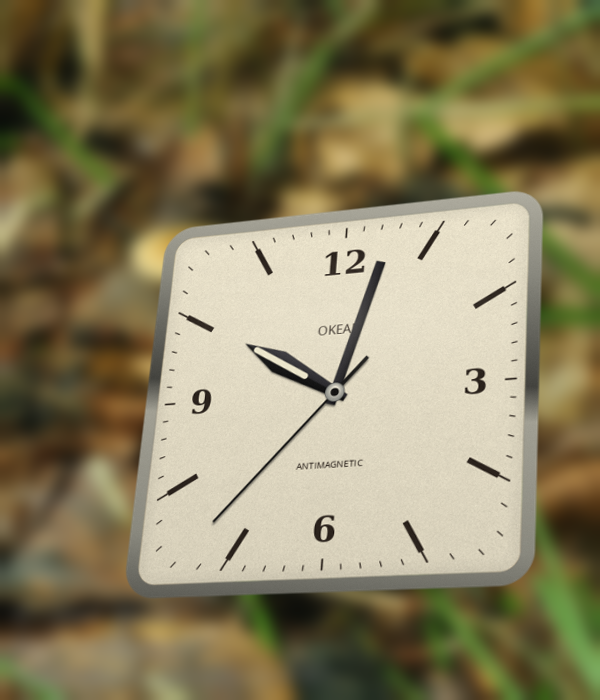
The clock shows h=10 m=2 s=37
